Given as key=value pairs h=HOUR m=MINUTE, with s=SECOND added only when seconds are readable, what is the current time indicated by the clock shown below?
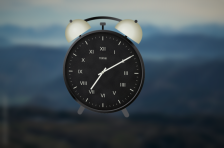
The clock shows h=7 m=10
